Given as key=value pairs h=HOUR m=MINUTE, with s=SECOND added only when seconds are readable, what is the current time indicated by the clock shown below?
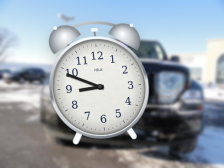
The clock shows h=8 m=49
